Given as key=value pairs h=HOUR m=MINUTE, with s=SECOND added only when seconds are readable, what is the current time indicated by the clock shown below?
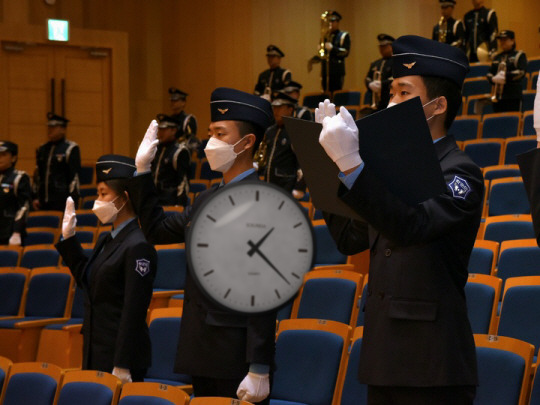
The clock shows h=1 m=22
